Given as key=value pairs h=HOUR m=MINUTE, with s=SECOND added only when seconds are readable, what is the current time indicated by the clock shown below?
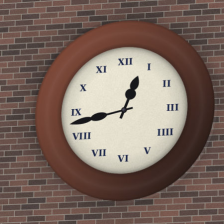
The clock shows h=12 m=43
